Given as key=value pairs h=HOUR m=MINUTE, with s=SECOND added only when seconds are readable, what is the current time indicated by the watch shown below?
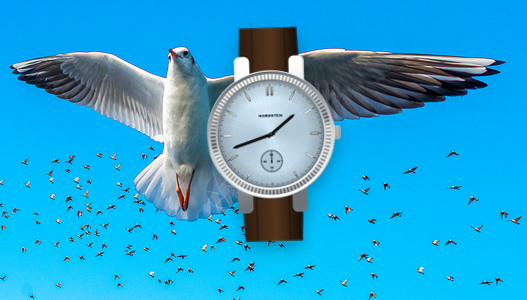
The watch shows h=1 m=42
